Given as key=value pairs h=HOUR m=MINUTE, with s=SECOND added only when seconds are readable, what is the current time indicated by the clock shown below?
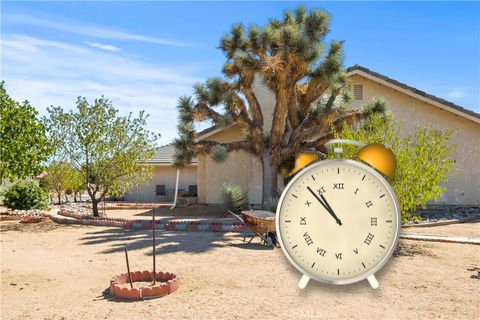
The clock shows h=10 m=53
